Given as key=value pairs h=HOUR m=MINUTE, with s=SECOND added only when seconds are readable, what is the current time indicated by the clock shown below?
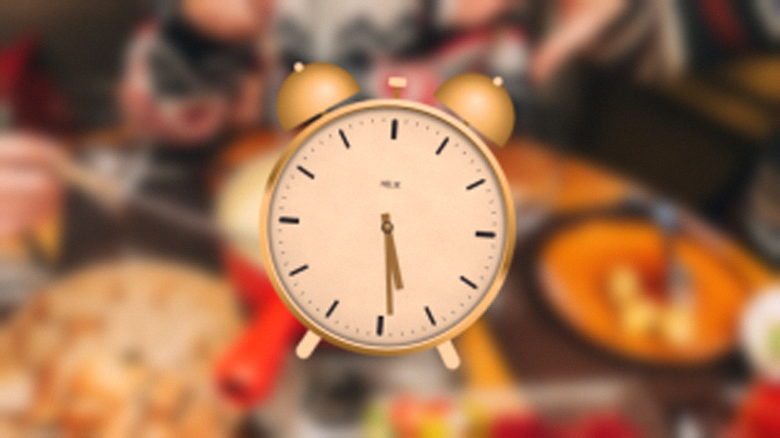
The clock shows h=5 m=29
